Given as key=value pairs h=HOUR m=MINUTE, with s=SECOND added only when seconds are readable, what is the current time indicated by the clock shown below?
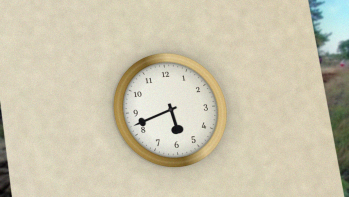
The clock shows h=5 m=42
